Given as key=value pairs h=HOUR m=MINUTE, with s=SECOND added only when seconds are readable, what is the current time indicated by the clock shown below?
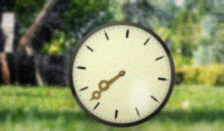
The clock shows h=7 m=37
